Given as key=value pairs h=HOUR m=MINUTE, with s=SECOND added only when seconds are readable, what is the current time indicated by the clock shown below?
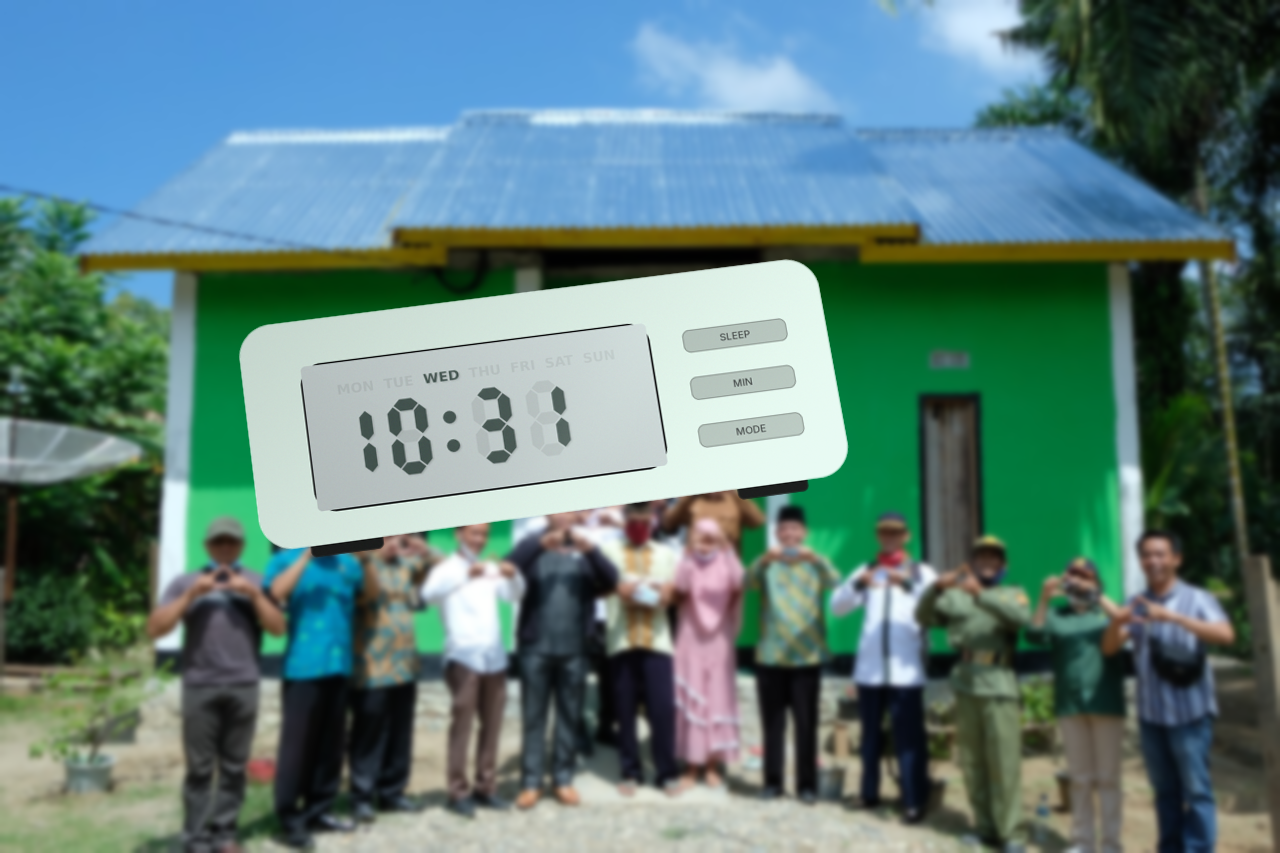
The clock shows h=10 m=31
